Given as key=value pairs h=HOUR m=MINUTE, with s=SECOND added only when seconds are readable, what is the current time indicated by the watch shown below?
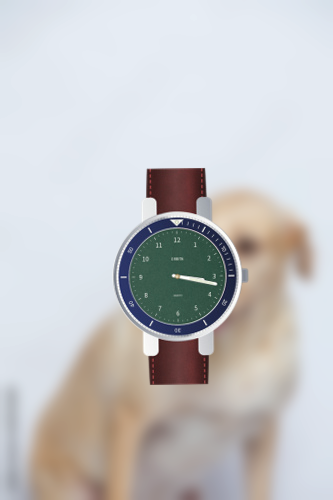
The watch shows h=3 m=17
